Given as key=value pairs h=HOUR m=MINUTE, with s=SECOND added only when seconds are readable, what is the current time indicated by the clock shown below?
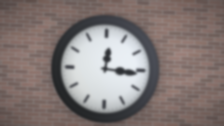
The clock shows h=12 m=16
